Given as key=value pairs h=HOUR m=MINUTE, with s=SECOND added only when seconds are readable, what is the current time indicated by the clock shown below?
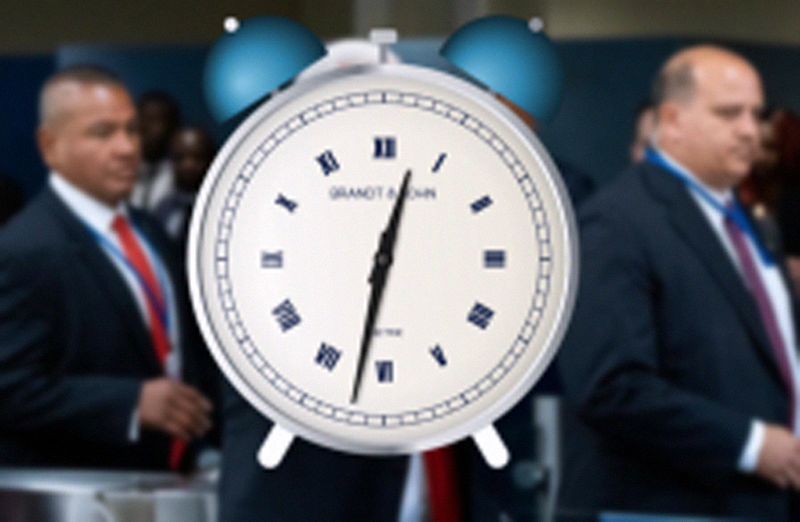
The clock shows h=12 m=32
